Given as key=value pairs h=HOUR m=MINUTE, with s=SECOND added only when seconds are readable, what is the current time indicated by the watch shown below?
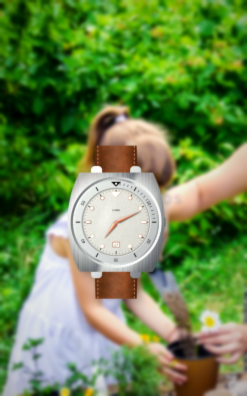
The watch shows h=7 m=11
